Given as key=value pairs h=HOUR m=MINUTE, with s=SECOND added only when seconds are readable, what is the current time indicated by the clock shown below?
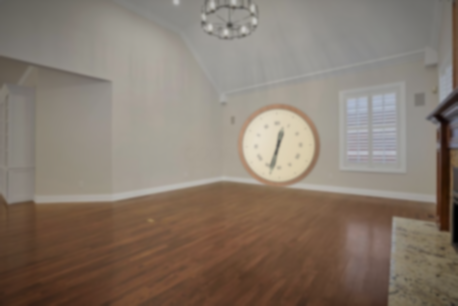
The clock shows h=12 m=33
